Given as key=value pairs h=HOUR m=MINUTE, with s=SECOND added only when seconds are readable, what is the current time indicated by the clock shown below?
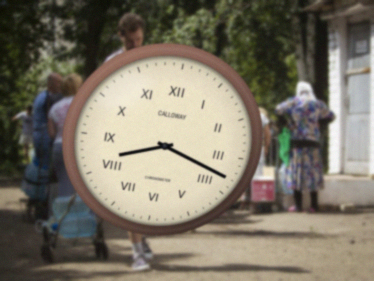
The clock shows h=8 m=18
